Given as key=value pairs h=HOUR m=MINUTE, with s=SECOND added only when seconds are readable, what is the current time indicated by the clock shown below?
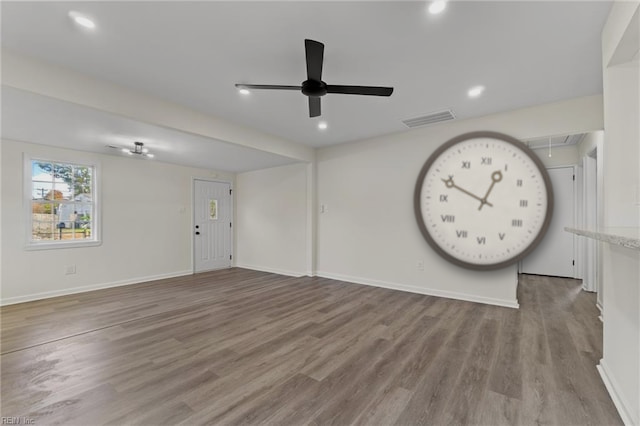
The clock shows h=12 m=49
